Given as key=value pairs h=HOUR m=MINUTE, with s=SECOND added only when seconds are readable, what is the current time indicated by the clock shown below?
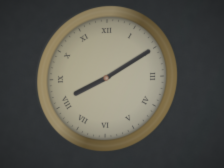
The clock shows h=8 m=10
